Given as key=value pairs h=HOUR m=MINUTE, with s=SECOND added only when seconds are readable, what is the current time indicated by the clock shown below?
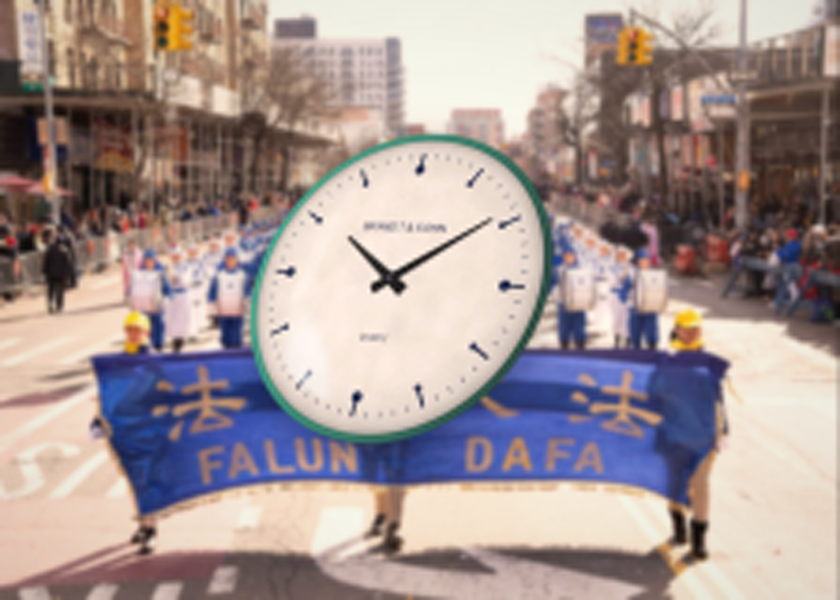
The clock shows h=10 m=9
